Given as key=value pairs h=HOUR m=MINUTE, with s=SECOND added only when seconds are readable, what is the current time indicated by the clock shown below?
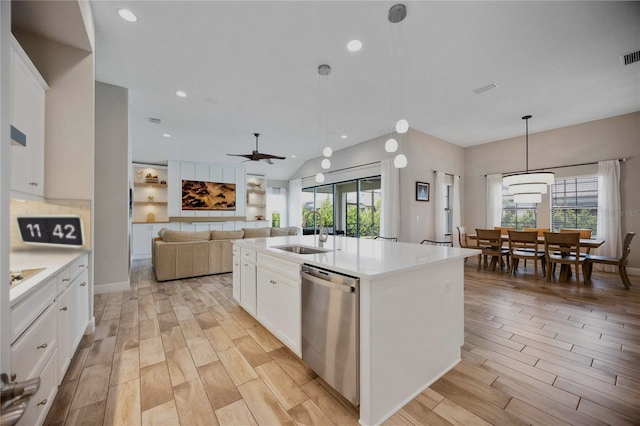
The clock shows h=11 m=42
